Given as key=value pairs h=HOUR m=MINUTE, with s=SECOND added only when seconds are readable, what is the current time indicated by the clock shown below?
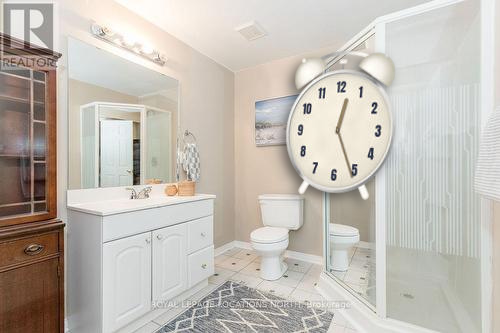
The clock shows h=12 m=26
